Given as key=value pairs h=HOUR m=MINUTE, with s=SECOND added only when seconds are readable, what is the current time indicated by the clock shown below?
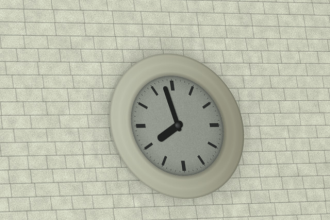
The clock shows h=7 m=58
